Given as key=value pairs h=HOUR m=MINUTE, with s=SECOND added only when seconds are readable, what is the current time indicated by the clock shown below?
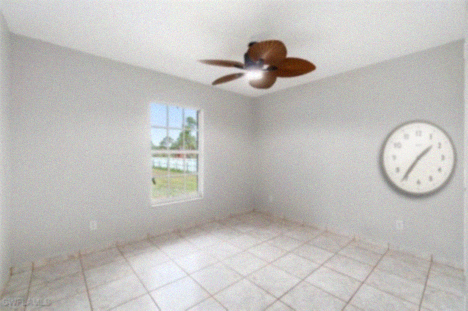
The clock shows h=1 m=36
